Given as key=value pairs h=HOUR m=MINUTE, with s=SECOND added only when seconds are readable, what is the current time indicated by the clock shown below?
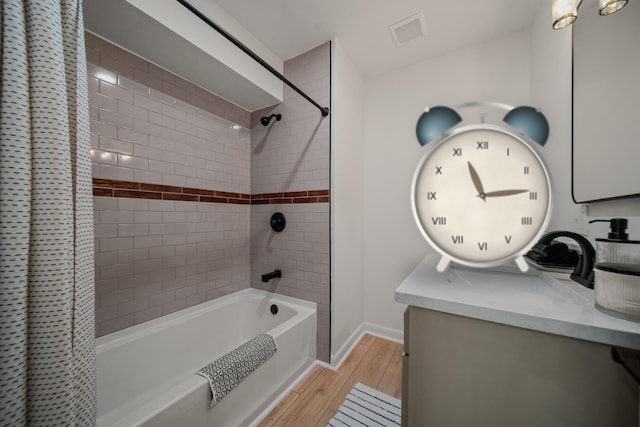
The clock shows h=11 m=14
